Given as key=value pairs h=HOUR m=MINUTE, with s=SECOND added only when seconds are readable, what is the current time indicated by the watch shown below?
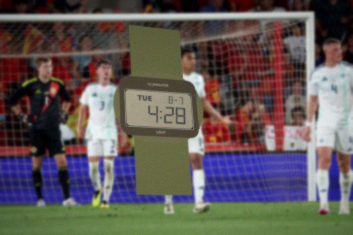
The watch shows h=4 m=28
